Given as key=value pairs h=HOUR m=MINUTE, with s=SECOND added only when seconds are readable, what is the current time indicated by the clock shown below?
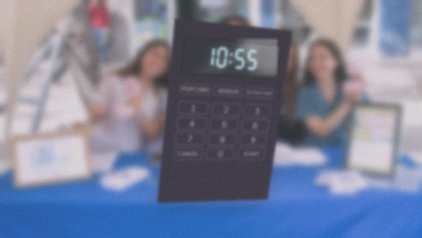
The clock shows h=10 m=55
